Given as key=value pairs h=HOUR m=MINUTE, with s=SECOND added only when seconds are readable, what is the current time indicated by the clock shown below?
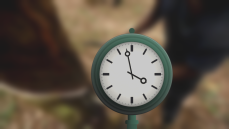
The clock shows h=3 m=58
